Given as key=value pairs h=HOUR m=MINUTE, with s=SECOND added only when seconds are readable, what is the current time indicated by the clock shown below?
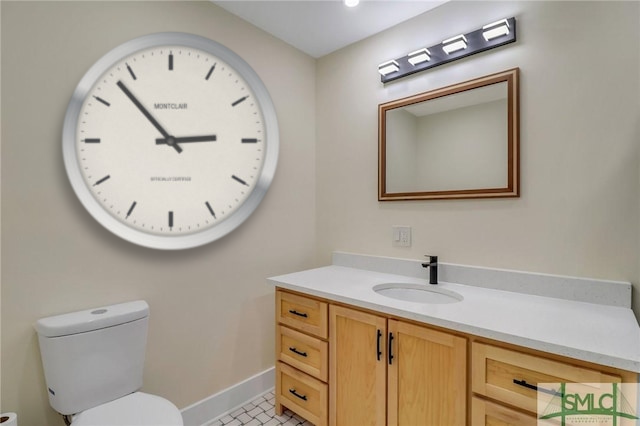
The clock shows h=2 m=53
